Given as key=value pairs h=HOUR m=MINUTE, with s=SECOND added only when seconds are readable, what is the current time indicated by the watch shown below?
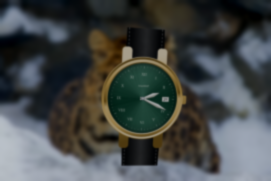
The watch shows h=2 m=19
